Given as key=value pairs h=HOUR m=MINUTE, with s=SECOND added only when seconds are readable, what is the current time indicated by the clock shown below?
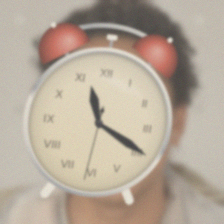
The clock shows h=11 m=19 s=31
